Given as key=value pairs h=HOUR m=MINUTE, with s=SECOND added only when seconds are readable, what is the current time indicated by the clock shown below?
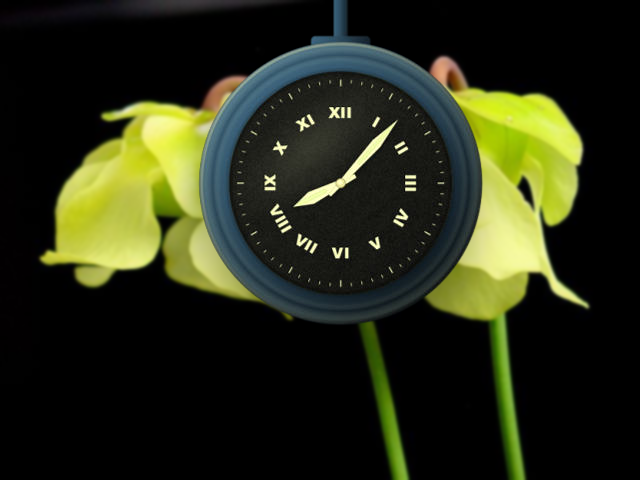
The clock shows h=8 m=7
